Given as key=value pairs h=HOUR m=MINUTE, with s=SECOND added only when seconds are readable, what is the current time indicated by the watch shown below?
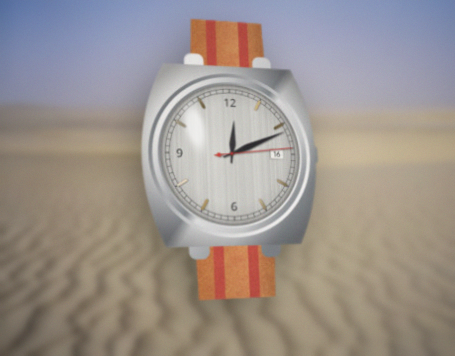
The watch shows h=12 m=11 s=14
